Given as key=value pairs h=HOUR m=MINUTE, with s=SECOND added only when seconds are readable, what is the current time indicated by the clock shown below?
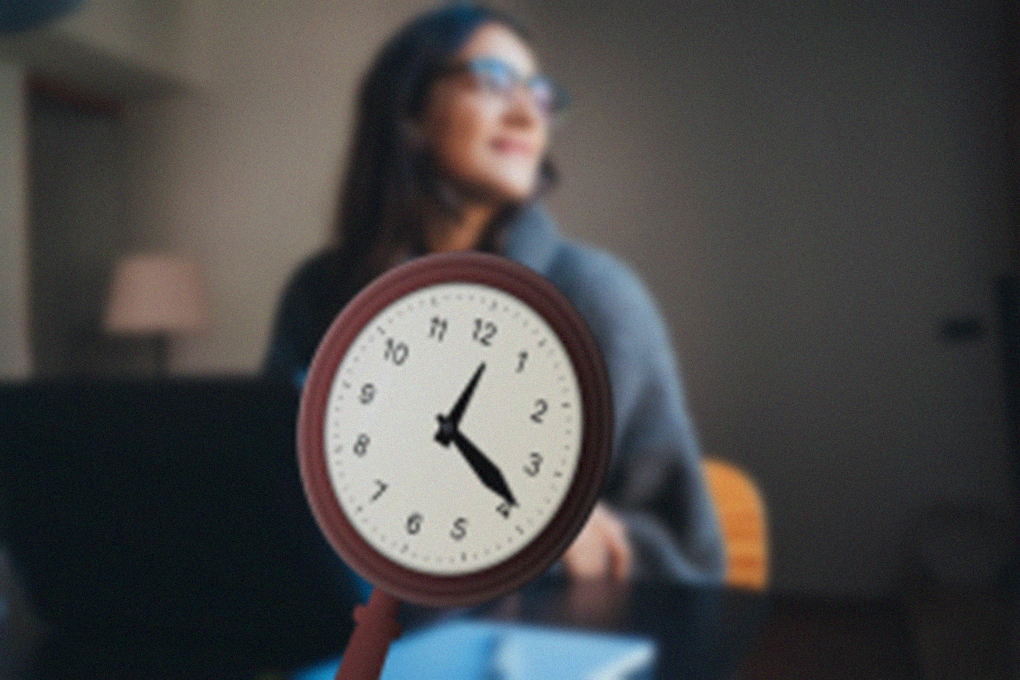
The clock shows h=12 m=19
